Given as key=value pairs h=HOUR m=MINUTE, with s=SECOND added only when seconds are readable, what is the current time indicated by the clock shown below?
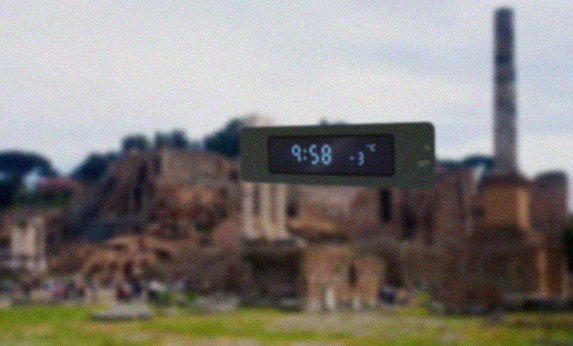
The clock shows h=9 m=58
